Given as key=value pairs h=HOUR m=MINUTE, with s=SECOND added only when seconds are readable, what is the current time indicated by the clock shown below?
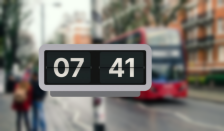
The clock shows h=7 m=41
